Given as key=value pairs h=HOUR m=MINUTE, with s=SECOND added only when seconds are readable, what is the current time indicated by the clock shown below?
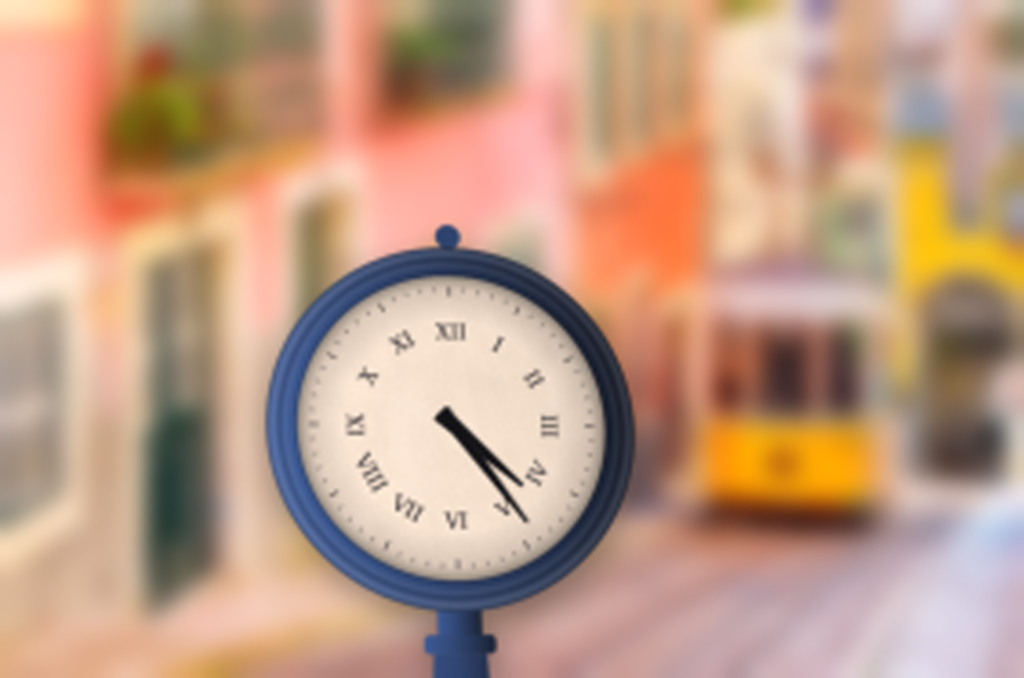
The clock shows h=4 m=24
